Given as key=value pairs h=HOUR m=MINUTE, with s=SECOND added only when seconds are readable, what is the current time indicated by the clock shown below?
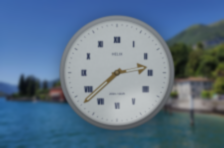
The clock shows h=2 m=38
